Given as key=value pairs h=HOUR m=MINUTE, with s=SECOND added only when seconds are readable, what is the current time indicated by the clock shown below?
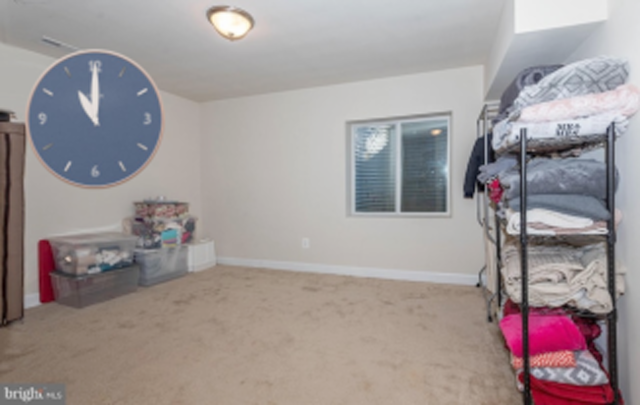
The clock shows h=11 m=0
